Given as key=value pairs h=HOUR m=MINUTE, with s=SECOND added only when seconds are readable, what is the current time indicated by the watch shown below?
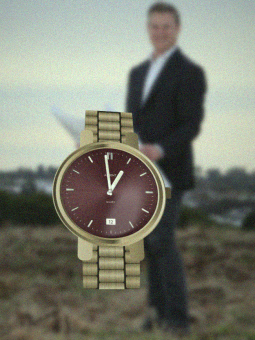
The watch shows h=12 m=59
